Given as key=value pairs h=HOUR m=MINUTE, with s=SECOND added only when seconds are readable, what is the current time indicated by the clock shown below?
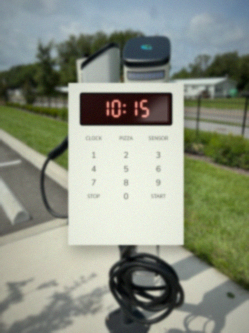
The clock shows h=10 m=15
